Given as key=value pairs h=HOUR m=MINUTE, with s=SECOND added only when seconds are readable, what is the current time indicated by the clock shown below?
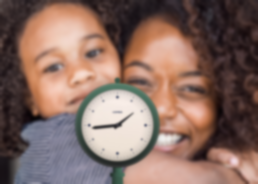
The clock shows h=1 m=44
